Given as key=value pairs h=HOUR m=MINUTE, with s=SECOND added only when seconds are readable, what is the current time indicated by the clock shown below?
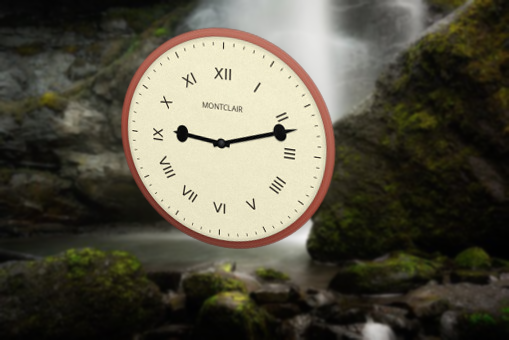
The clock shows h=9 m=12
